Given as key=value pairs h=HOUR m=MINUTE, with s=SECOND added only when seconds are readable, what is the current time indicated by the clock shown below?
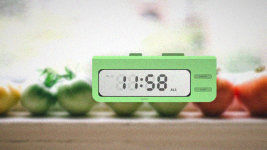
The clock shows h=11 m=58
